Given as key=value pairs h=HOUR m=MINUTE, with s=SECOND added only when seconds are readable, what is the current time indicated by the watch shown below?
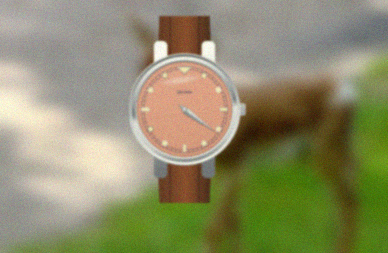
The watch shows h=4 m=21
